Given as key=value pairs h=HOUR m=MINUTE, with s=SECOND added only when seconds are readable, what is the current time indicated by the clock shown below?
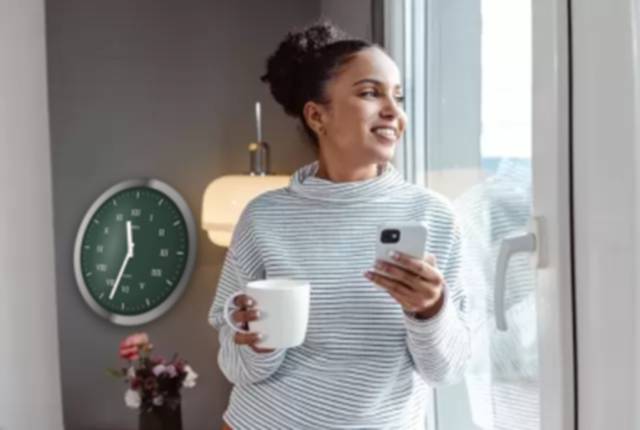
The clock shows h=11 m=33
